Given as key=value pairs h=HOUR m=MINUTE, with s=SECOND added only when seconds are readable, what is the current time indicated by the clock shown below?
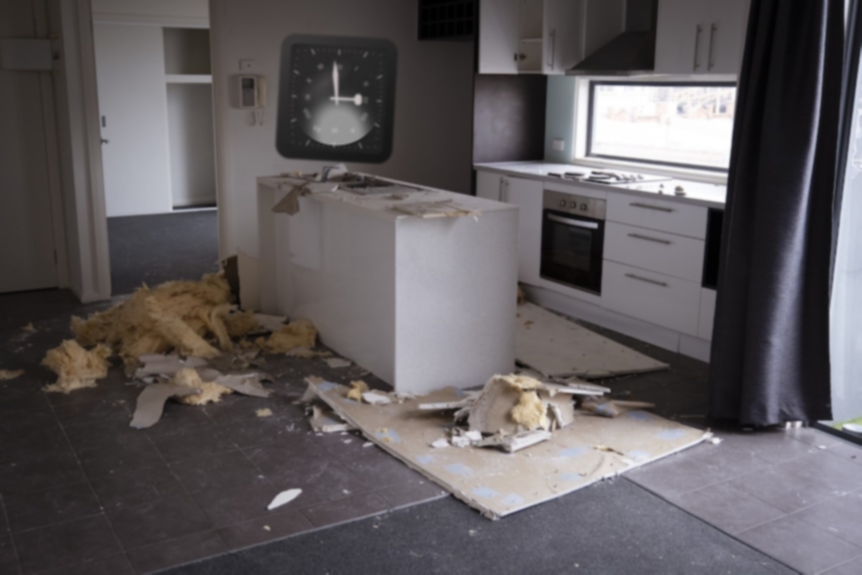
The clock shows h=2 m=59
